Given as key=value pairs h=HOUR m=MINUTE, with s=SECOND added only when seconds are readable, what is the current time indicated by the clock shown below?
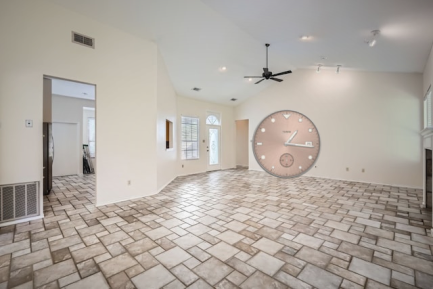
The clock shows h=1 m=16
